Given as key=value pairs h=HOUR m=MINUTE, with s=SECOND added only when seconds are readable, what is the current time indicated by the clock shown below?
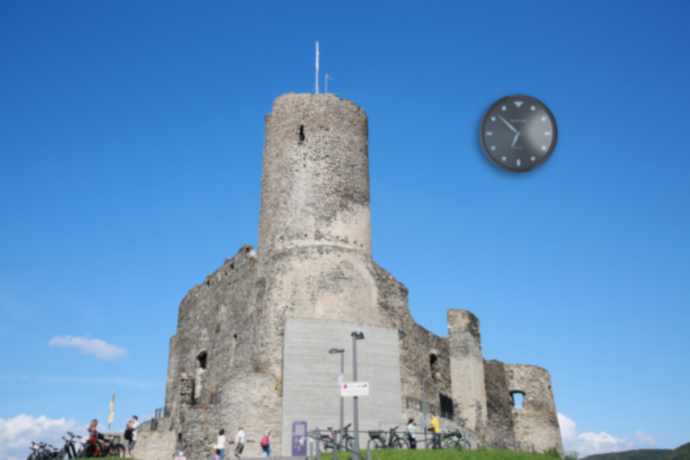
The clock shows h=6 m=52
